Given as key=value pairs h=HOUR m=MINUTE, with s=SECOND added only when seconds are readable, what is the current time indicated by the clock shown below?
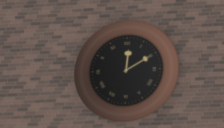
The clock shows h=12 m=10
